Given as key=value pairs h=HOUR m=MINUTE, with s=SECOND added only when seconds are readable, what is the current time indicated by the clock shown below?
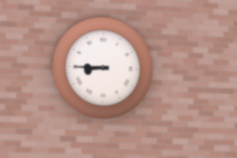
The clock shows h=8 m=45
